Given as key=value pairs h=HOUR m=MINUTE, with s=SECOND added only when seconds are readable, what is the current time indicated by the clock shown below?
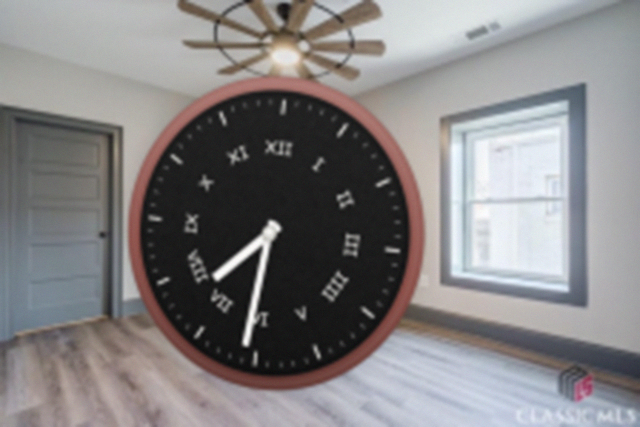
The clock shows h=7 m=31
